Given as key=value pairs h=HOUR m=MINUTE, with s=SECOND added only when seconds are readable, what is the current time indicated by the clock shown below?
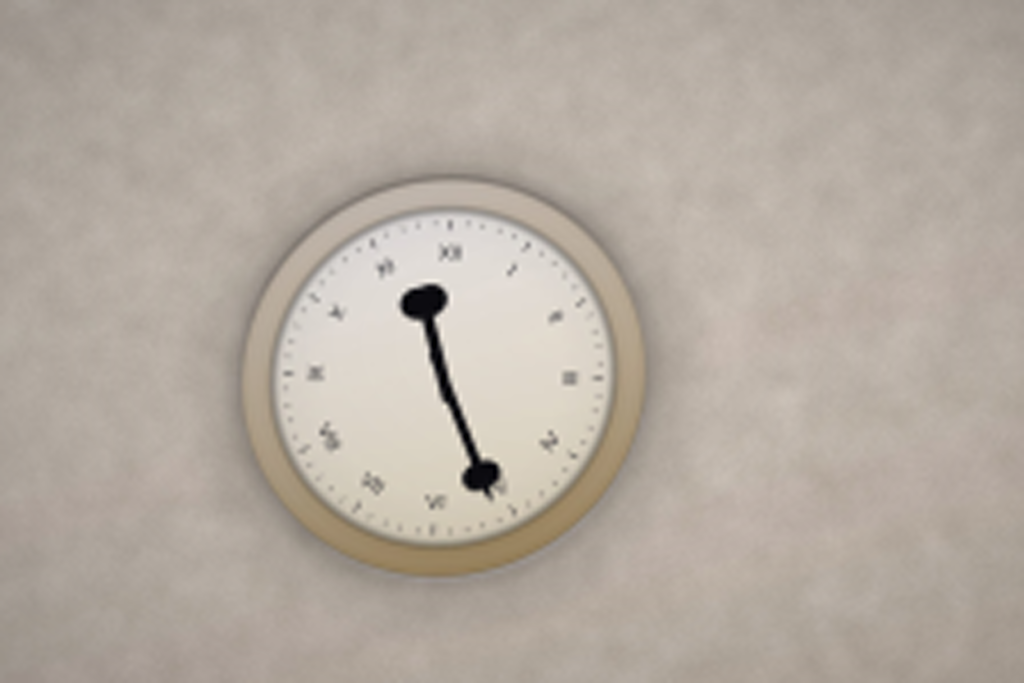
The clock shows h=11 m=26
